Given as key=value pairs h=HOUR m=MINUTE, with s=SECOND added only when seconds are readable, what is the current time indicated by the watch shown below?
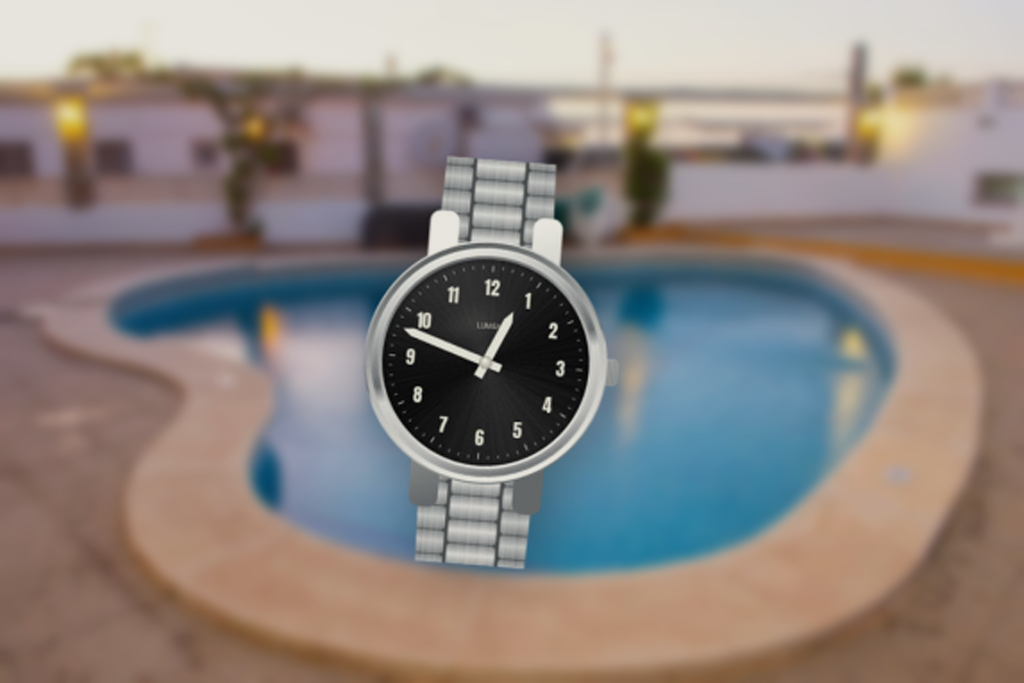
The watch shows h=12 m=48
